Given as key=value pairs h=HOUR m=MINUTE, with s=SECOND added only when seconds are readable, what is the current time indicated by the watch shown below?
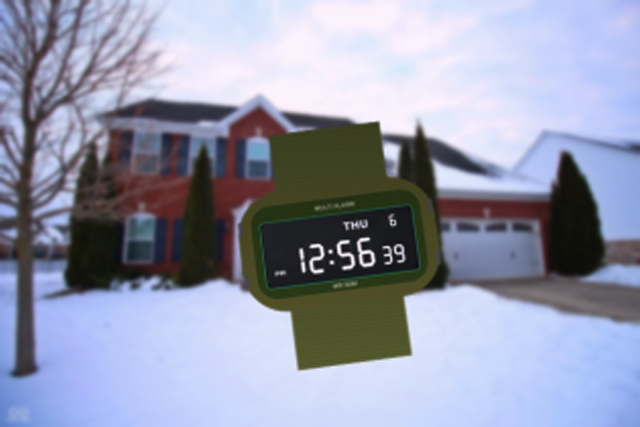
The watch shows h=12 m=56 s=39
